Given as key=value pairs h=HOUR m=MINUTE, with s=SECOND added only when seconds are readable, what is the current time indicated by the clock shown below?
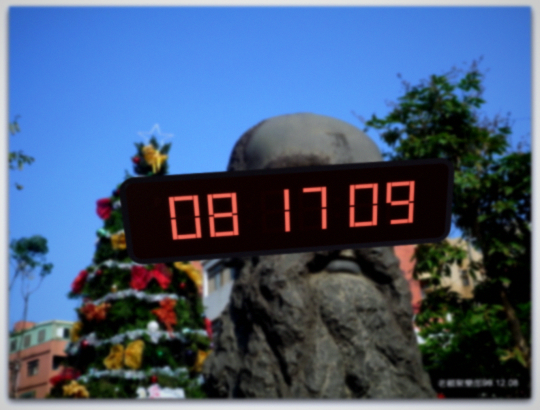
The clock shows h=8 m=17 s=9
